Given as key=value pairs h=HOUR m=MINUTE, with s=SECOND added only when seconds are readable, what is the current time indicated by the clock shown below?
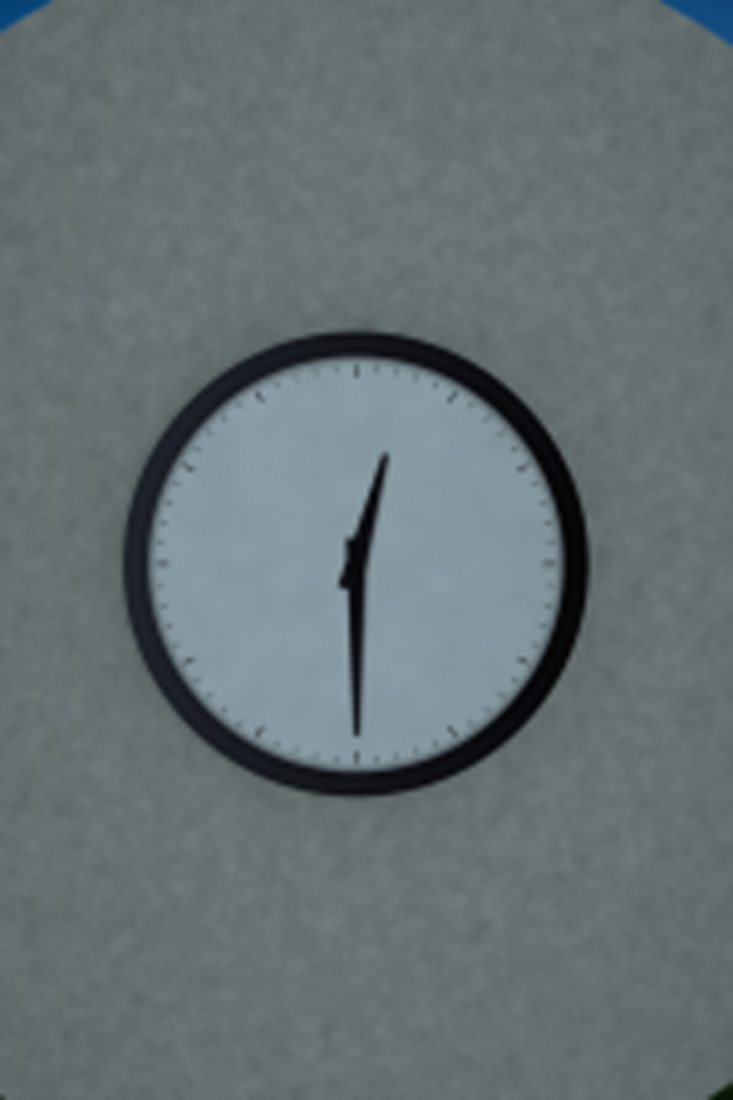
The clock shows h=12 m=30
